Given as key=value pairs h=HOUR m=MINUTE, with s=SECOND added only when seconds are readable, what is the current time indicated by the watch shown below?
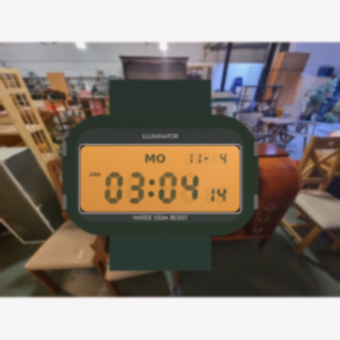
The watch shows h=3 m=4 s=14
